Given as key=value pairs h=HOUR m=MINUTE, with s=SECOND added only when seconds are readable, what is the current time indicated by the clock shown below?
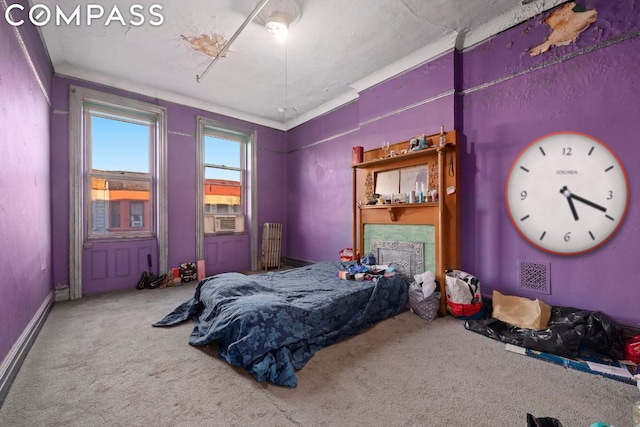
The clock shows h=5 m=19
